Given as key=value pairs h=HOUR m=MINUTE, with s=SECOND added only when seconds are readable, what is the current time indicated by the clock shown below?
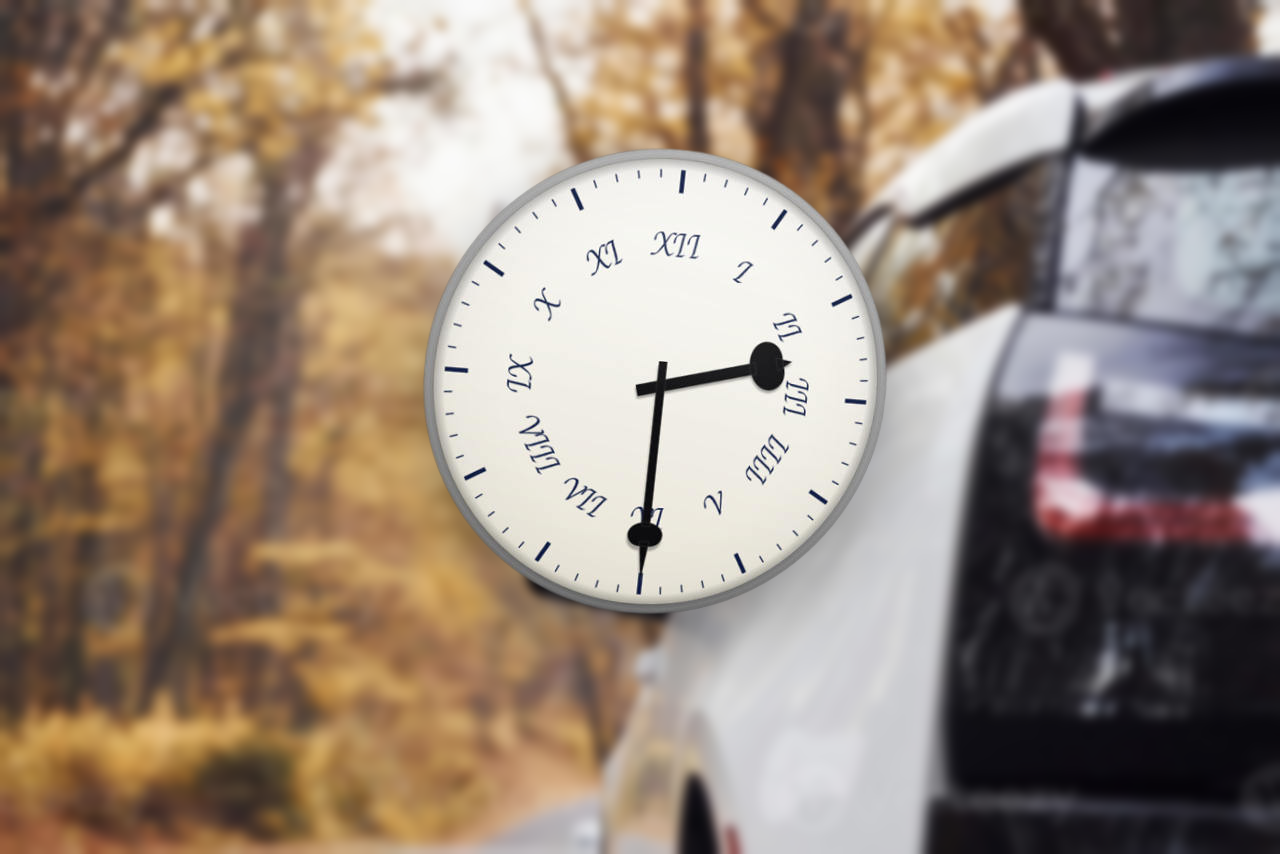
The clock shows h=2 m=30
